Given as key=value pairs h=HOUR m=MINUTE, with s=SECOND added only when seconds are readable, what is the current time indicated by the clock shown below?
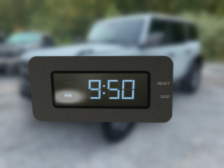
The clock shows h=9 m=50
